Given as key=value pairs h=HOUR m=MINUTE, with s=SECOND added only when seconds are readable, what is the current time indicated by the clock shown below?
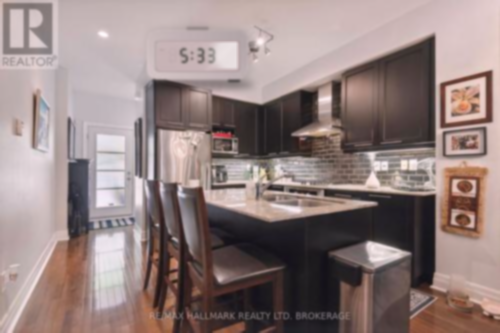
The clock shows h=5 m=33
